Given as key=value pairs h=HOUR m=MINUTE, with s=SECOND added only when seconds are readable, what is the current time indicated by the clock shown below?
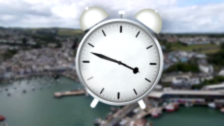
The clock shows h=3 m=48
